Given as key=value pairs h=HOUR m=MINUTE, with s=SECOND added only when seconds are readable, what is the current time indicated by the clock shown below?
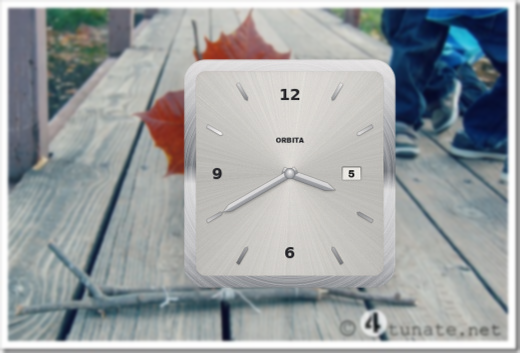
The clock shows h=3 m=40
